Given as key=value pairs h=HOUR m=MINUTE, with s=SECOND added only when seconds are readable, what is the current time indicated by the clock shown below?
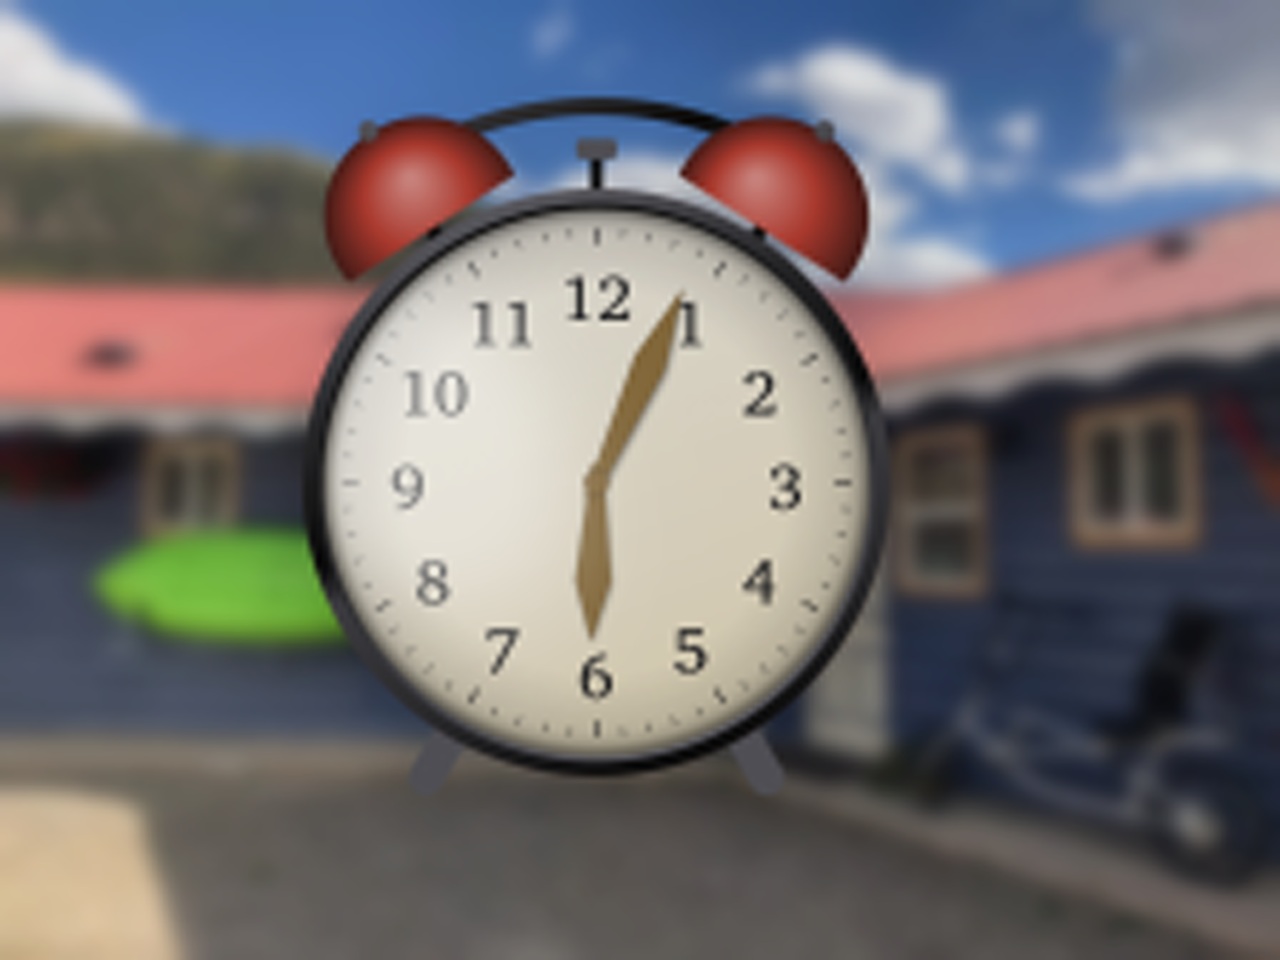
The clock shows h=6 m=4
